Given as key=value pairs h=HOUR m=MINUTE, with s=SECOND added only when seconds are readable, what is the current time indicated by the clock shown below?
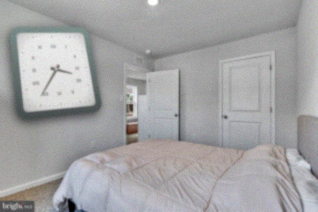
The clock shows h=3 m=36
